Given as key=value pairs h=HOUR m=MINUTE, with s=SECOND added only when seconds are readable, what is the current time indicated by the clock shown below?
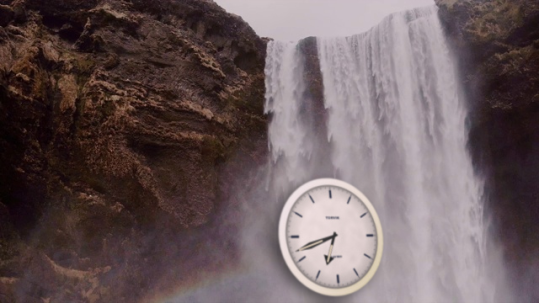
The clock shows h=6 m=42
